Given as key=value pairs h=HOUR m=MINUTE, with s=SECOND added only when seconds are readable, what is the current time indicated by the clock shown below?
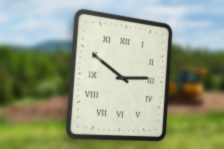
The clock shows h=2 m=50
